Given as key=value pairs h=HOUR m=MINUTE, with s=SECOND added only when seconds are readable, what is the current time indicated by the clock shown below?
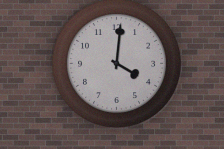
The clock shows h=4 m=1
